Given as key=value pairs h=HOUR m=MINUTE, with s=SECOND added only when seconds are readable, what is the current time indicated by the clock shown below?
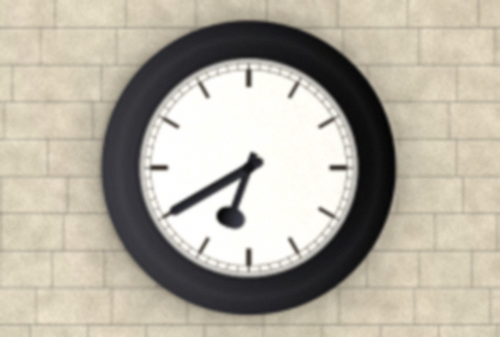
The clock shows h=6 m=40
